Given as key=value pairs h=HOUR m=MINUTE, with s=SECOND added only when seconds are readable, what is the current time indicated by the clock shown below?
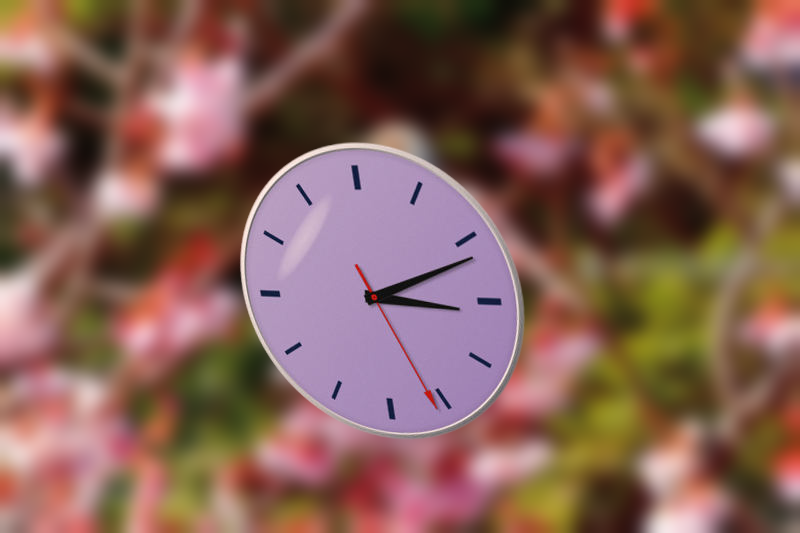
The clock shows h=3 m=11 s=26
